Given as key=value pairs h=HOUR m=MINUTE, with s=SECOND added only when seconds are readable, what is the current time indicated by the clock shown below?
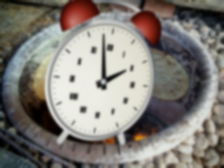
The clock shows h=1 m=58
